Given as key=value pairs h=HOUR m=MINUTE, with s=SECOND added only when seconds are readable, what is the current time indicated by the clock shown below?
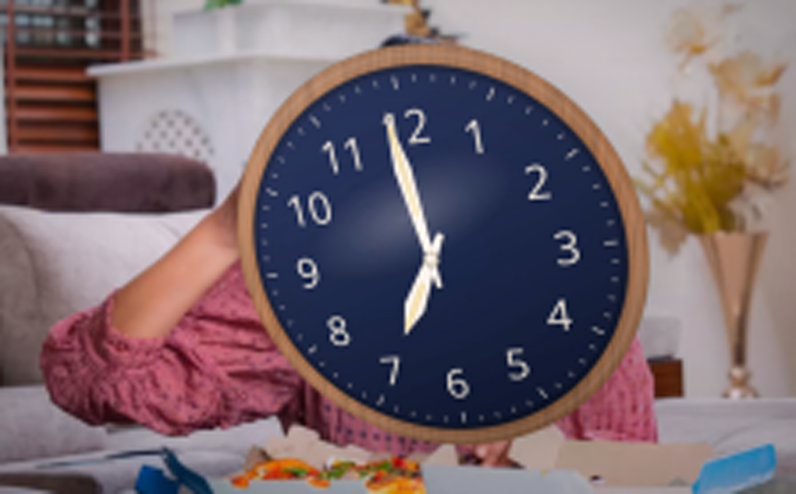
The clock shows h=6 m=59
